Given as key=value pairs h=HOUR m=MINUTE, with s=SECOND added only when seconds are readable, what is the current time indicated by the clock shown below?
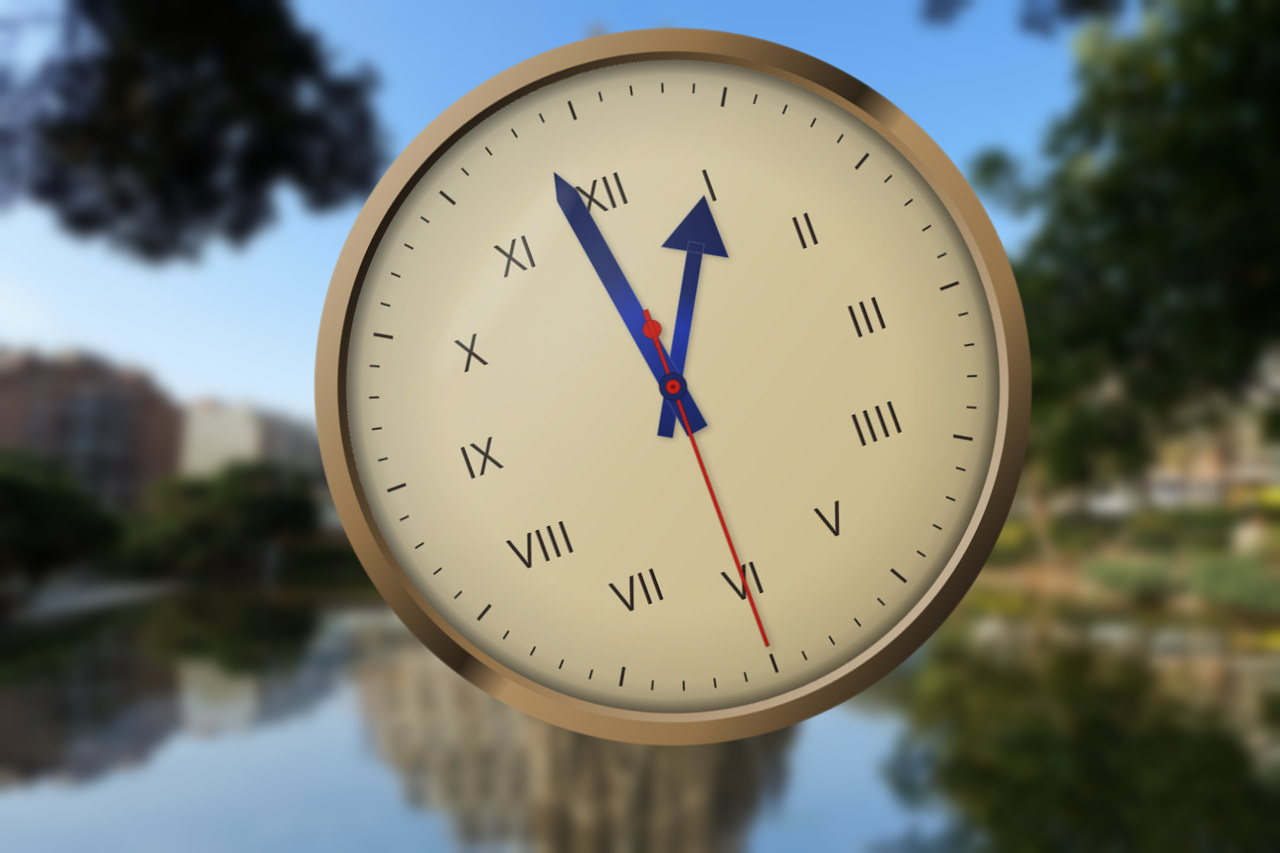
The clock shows h=12 m=58 s=30
